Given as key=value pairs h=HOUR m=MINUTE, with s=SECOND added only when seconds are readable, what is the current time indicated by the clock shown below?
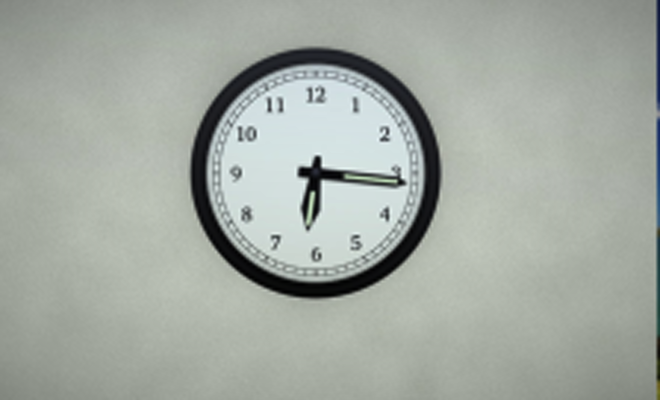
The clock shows h=6 m=16
